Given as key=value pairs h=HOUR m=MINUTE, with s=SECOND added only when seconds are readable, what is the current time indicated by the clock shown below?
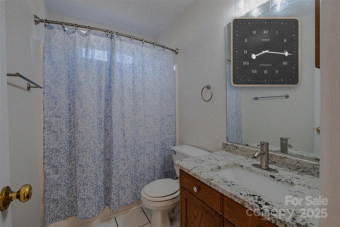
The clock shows h=8 m=16
